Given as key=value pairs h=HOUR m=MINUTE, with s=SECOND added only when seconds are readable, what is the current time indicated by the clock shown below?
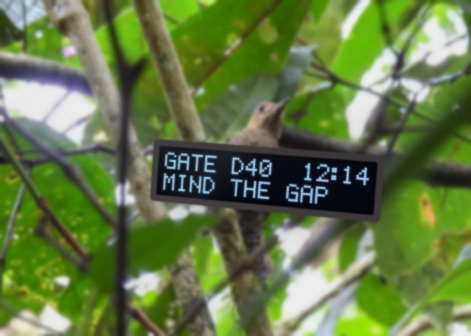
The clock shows h=12 m=14
